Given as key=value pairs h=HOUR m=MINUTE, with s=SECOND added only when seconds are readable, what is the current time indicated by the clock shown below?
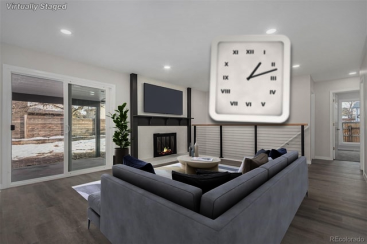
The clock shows h=1 m=12
